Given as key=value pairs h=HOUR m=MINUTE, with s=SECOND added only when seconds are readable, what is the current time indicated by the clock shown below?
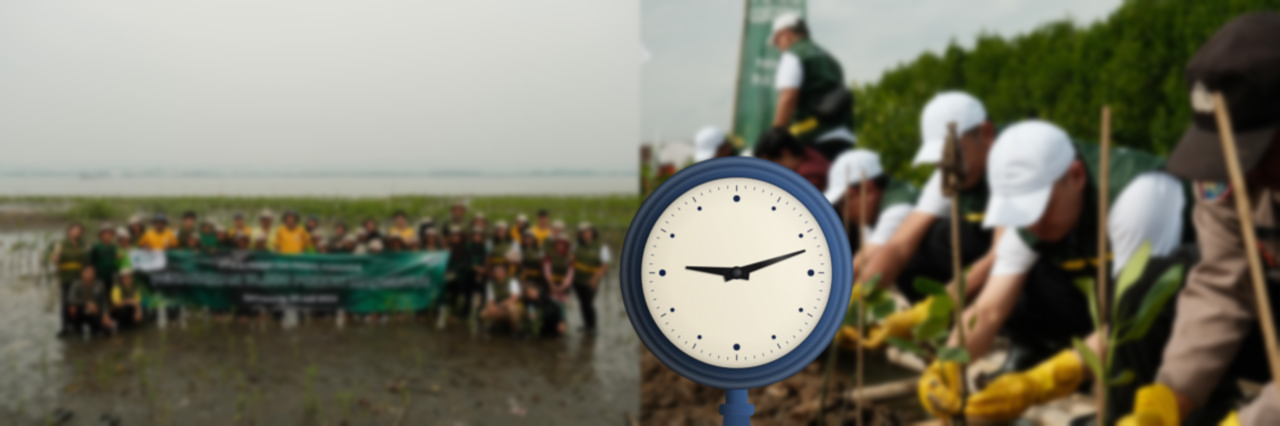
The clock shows h=9 m=12
